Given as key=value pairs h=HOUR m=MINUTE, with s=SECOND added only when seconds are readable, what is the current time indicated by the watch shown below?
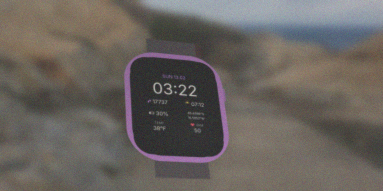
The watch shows h=3 m=22
